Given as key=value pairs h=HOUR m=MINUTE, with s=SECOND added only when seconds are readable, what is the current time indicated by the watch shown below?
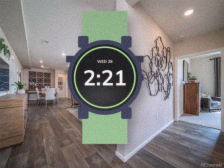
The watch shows h=2 m=21
